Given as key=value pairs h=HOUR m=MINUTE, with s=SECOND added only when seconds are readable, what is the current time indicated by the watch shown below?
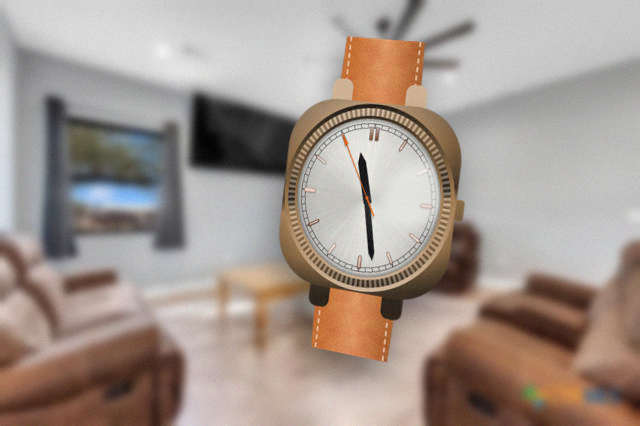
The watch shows h=11 m=27 s=55
